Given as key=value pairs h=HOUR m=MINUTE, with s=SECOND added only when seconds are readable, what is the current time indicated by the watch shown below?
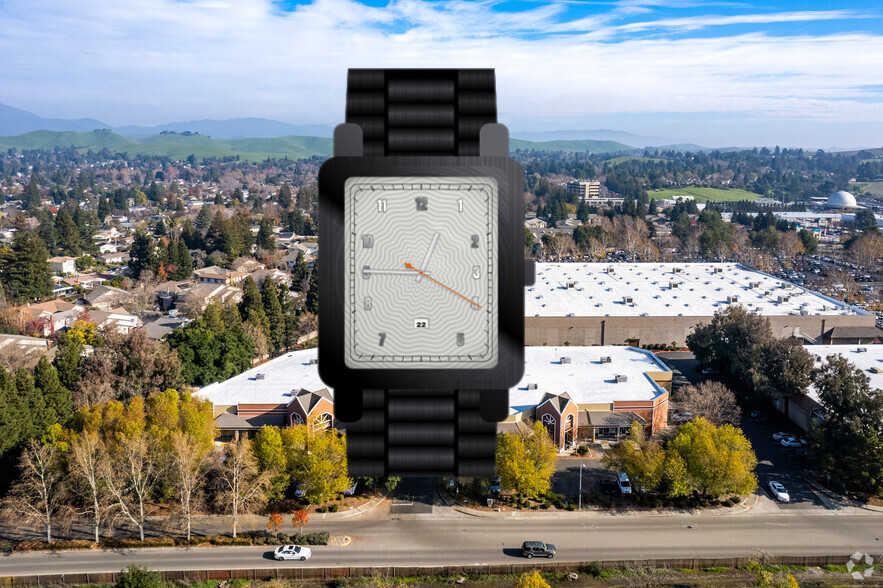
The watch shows h=12 m=45 s=20
